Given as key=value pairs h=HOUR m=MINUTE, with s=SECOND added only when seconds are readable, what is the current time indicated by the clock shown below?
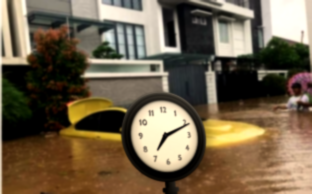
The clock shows h=7 m=11
